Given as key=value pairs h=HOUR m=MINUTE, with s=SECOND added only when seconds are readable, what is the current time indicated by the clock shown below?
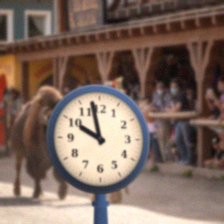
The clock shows h=9 m=58
